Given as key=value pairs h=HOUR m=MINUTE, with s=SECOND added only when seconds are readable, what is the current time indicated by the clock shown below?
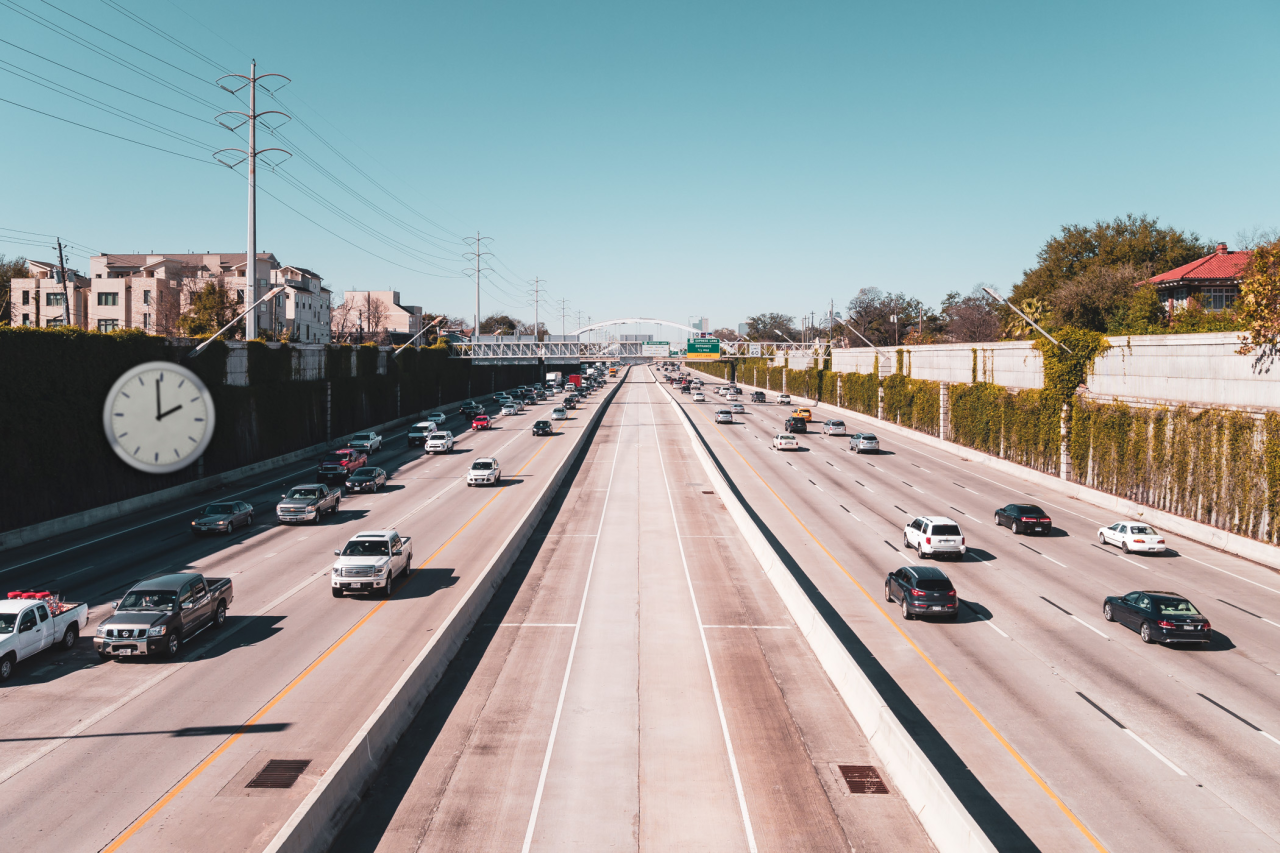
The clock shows h=1 m=59
